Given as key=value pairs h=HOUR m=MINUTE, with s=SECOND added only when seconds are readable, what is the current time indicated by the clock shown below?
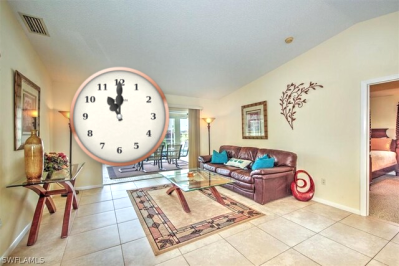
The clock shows h=11 m=0
